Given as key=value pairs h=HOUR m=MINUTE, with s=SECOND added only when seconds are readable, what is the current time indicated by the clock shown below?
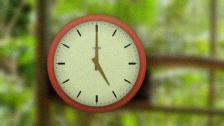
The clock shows h=5 m=0
